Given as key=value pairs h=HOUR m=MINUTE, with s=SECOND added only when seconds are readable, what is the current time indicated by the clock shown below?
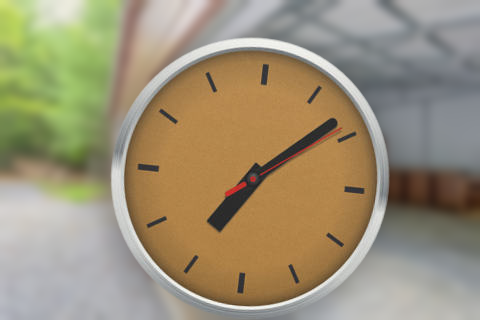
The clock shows h=7 m=8 s=9
